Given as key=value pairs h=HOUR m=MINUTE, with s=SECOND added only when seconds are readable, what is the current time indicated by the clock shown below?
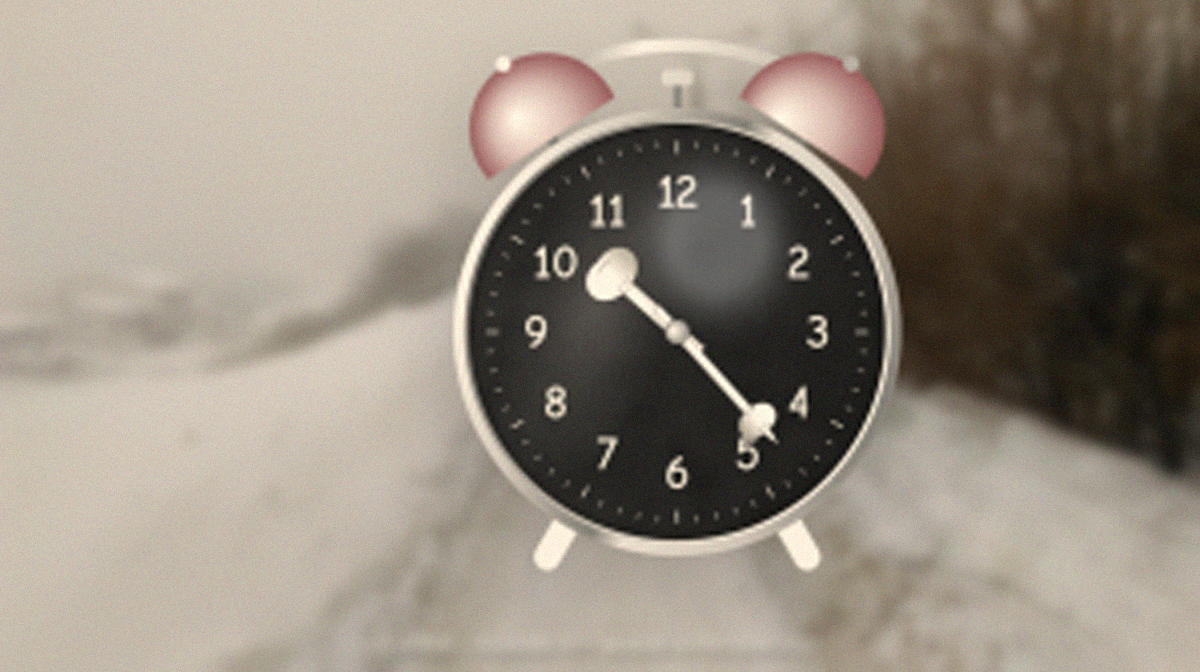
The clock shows h=10 m=23
